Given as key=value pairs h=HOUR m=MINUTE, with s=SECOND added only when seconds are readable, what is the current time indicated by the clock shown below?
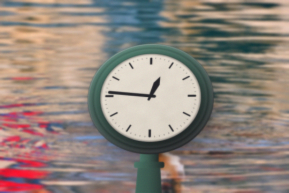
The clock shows h=12 m=46
